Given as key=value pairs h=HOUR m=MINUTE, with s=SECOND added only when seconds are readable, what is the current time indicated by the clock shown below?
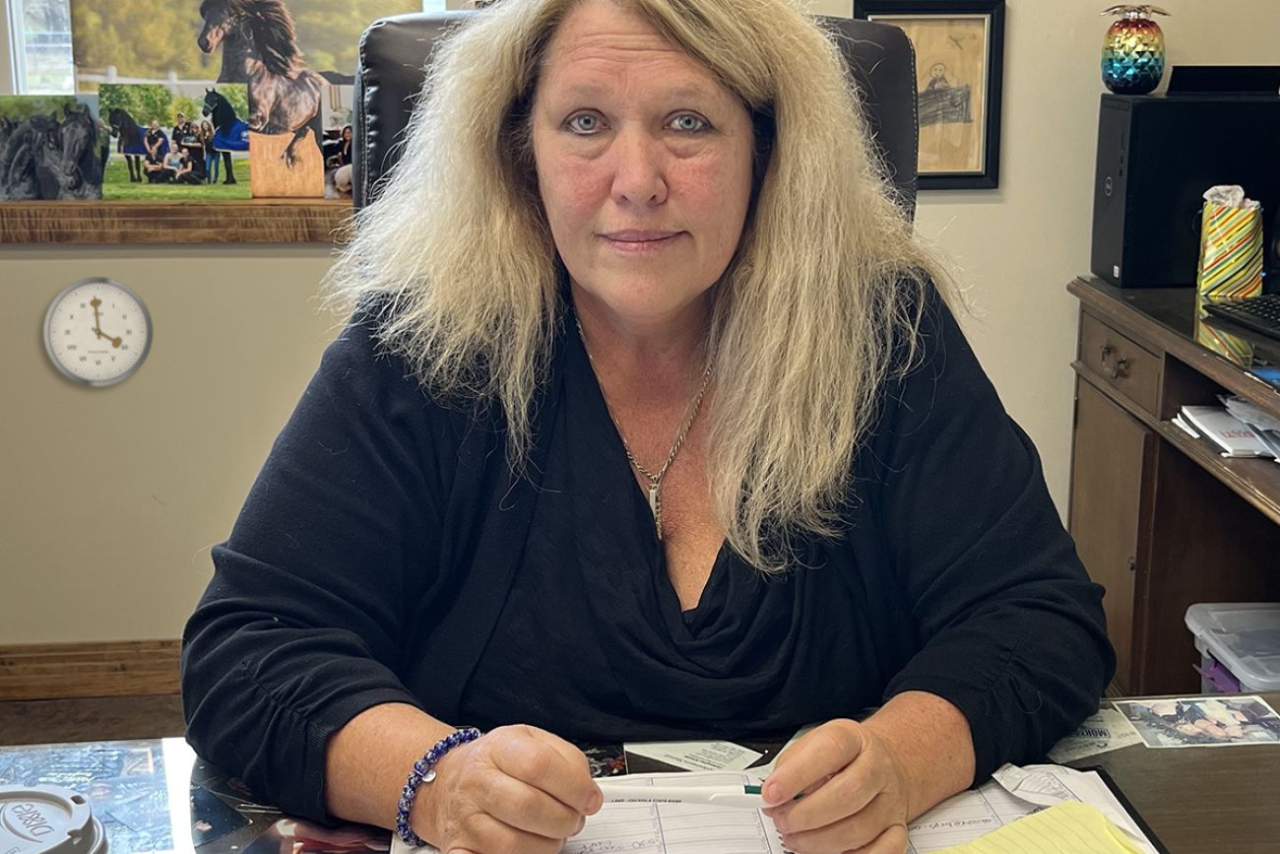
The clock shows h=3 m=59
